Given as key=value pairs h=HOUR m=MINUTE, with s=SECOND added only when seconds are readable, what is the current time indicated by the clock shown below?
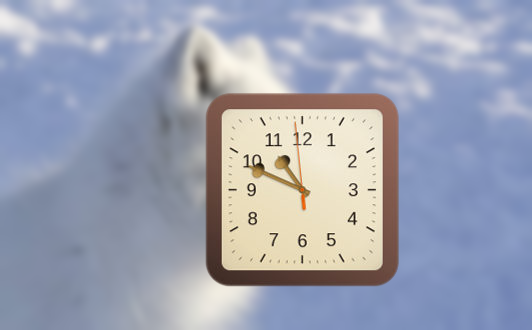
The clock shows h=10 m=48 s=59
